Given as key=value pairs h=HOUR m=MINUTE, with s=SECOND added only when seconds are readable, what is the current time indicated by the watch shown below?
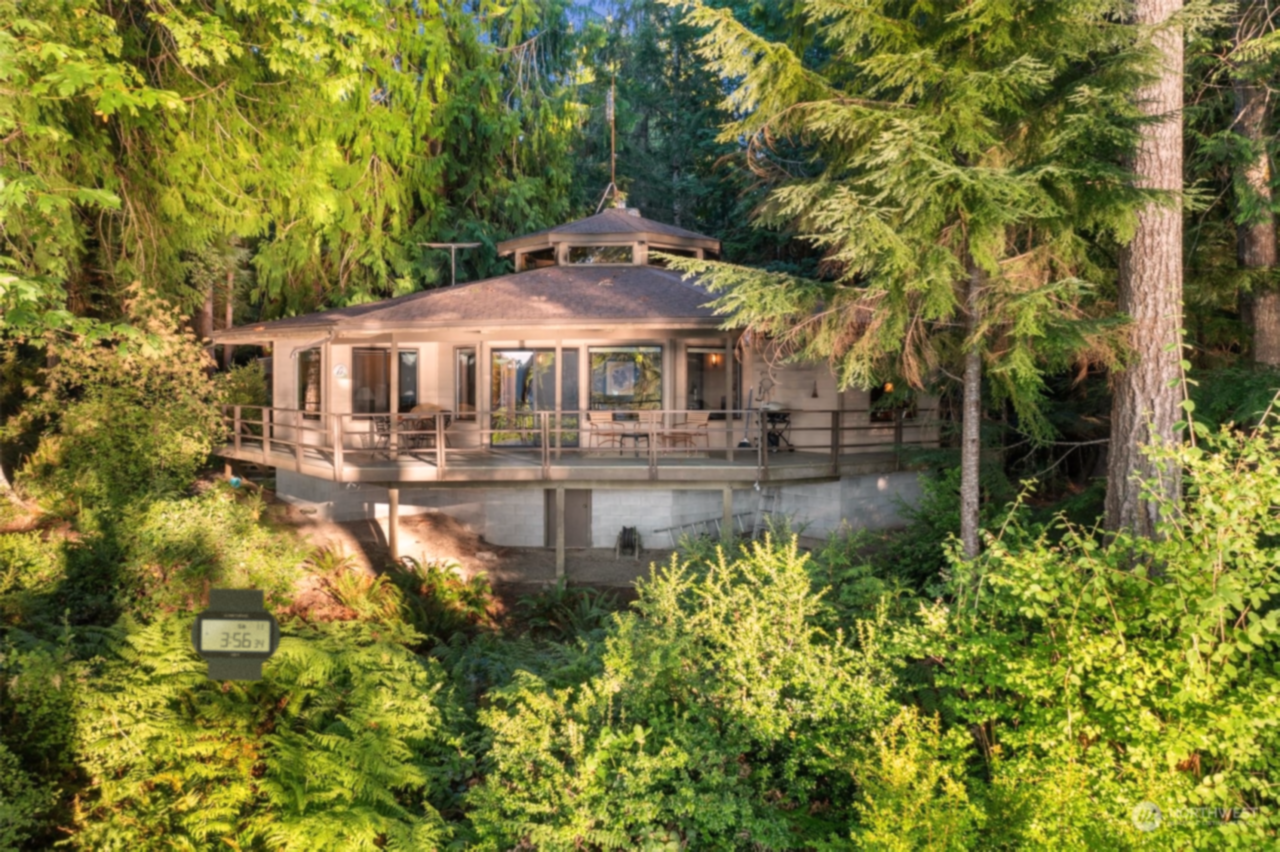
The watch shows h=3 m=56
